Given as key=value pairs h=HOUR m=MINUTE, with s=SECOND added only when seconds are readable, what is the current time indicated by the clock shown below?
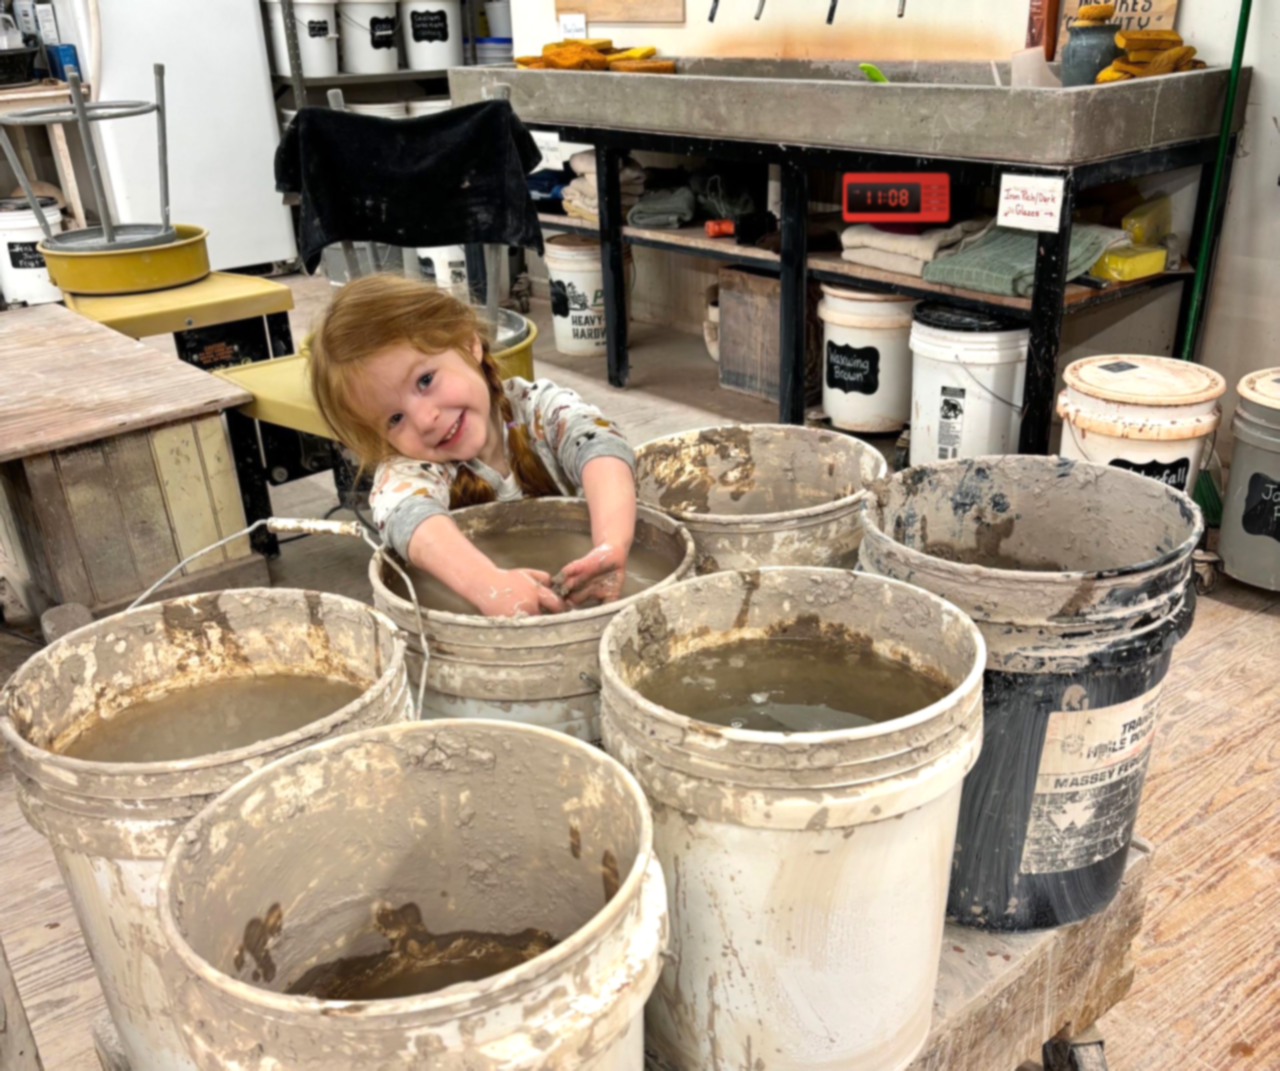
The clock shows h=11 m=8
